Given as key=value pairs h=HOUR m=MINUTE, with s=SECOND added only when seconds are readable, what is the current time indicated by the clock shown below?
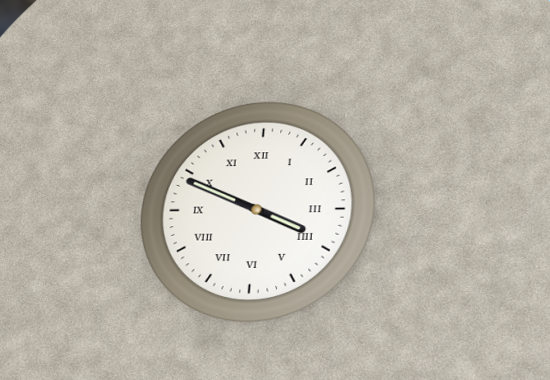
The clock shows h=3 m=49
